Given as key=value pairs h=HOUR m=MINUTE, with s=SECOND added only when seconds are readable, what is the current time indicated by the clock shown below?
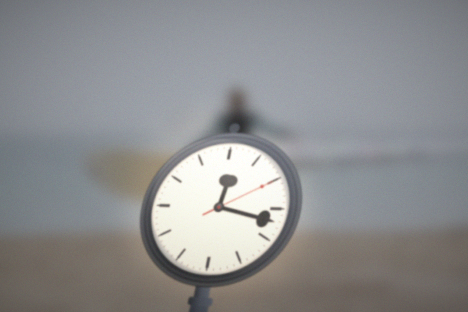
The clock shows h=12 m=17 s=10
